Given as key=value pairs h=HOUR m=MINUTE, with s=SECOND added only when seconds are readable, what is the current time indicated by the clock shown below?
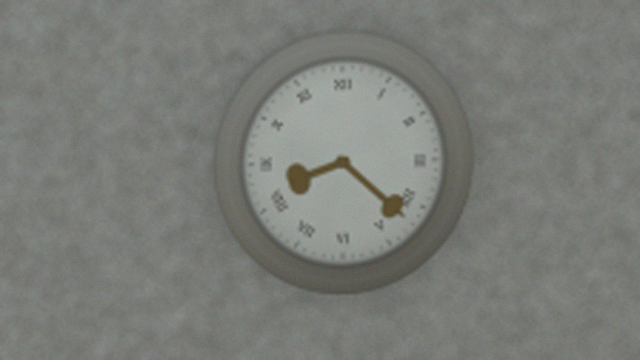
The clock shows h=8 m=22
